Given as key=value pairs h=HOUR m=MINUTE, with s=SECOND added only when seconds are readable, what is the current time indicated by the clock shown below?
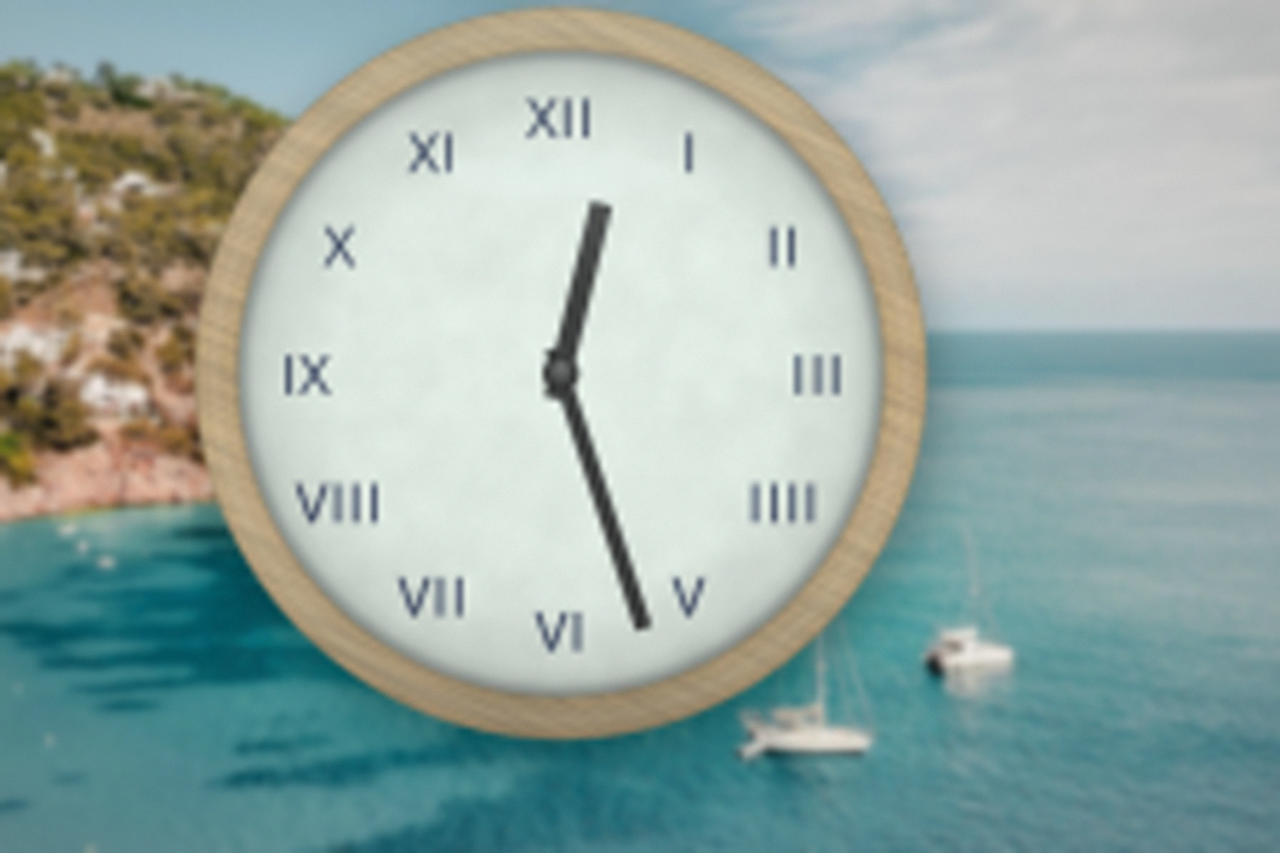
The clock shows h=12 m=27
